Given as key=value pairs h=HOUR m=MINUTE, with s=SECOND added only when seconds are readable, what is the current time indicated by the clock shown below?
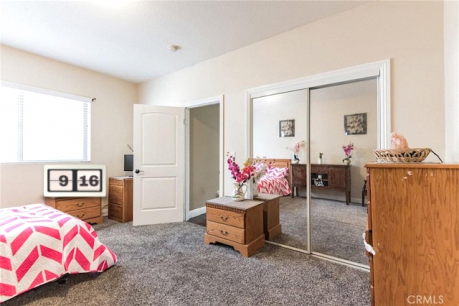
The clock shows h=9 m=16
